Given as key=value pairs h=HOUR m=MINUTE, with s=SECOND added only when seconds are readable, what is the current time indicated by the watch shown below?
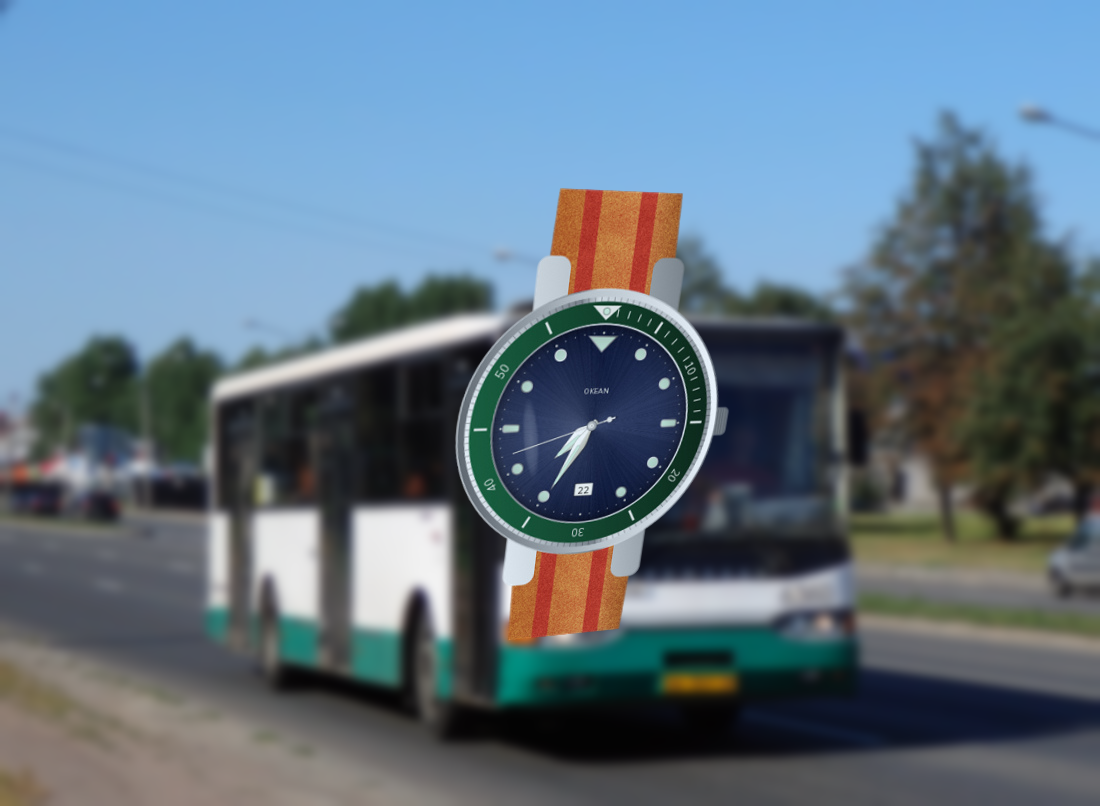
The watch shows h=7 m=34 s=42
